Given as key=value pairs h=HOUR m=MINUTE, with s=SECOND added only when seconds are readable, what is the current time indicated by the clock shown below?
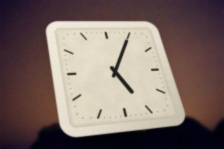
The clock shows h=5 m=5
